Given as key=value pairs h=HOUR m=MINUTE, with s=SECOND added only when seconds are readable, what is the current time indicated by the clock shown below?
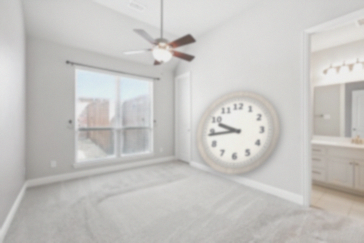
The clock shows h=9 m=44
